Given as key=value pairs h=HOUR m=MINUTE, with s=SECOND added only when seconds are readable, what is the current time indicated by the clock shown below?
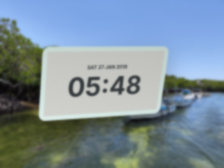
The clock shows h=5 m=48
